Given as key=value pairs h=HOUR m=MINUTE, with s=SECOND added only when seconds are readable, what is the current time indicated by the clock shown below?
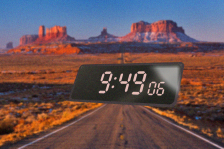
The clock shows h=9 m=49 s=6
